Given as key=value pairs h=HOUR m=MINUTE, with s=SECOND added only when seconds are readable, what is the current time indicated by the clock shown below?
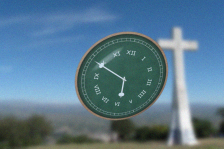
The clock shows h=5 m=49
